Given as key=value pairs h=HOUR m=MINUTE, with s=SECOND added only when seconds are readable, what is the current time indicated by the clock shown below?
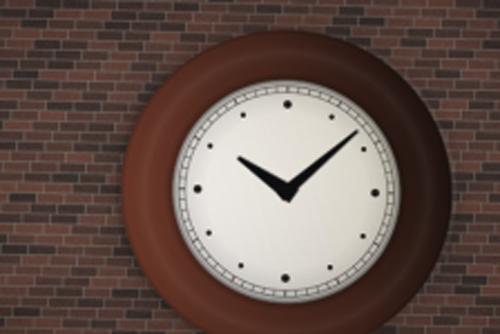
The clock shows h=10 m=8
